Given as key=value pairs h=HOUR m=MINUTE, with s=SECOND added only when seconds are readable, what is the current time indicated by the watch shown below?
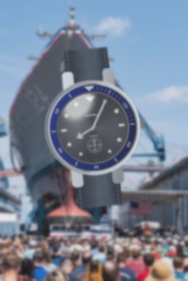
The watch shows h=8 m=5
